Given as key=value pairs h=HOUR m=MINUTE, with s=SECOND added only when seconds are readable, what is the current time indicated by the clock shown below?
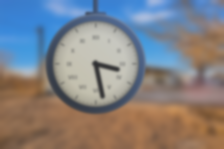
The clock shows h=3 m=28
